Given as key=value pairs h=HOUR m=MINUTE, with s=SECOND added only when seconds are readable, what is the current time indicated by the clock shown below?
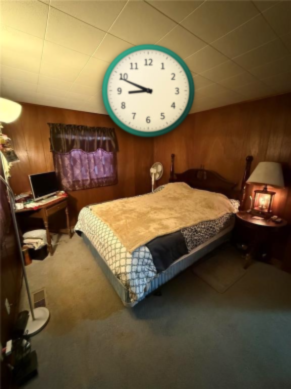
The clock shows h=8 m=49
